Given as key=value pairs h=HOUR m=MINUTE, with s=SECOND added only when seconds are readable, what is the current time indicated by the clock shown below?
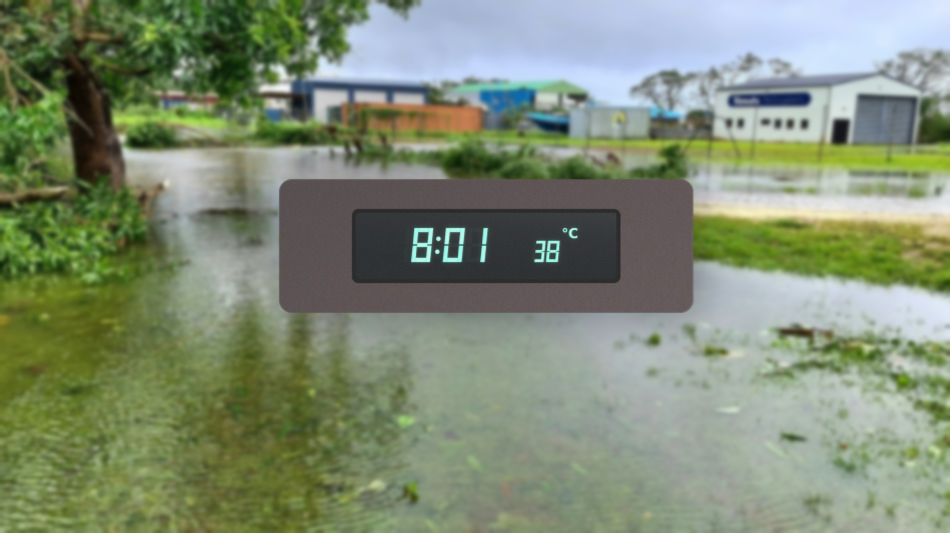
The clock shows h=8 m=1
